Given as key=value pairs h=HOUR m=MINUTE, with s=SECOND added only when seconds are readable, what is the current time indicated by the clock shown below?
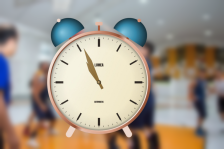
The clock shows h=10 m=56
